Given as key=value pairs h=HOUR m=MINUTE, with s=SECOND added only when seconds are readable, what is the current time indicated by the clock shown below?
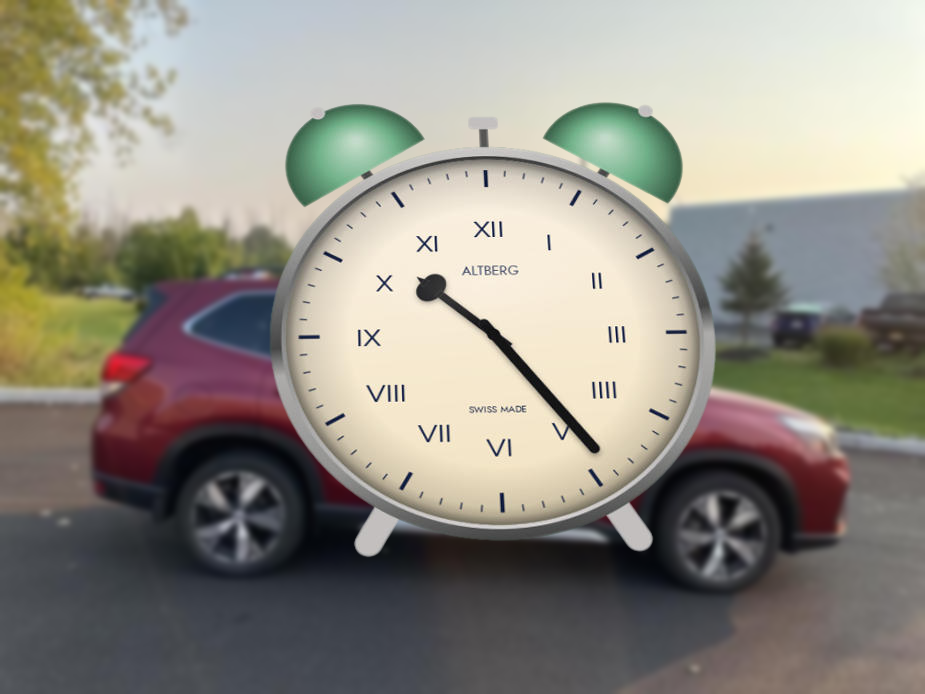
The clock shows h=10 m=24
